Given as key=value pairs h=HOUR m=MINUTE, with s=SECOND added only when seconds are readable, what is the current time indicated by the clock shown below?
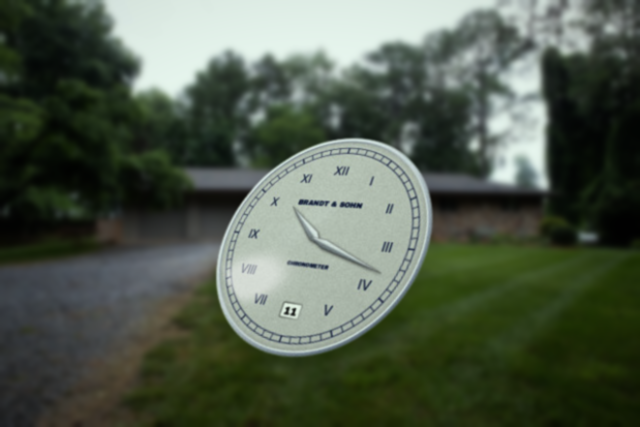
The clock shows h=10 m=18
